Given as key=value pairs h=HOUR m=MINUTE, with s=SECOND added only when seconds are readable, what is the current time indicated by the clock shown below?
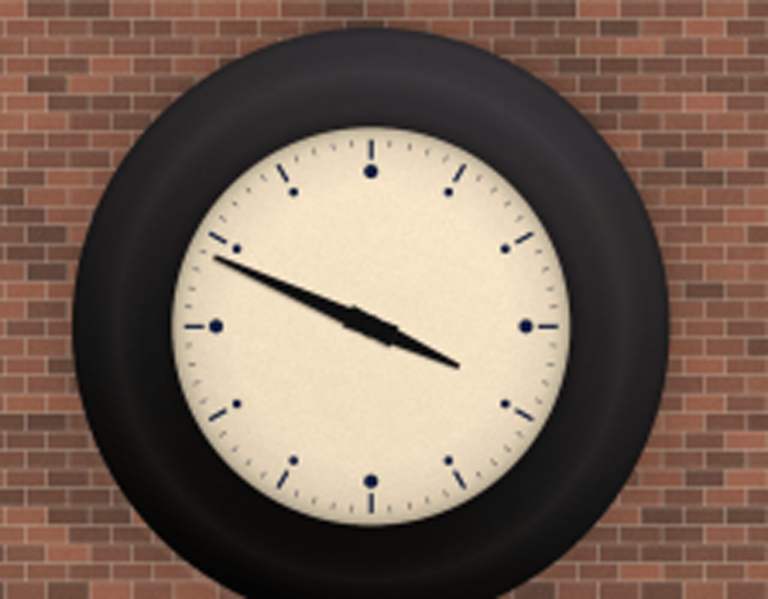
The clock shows h=3 m=49
